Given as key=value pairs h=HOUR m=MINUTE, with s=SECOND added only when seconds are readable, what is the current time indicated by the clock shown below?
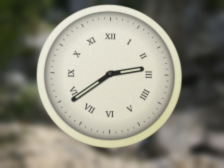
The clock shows h=2 m=39
